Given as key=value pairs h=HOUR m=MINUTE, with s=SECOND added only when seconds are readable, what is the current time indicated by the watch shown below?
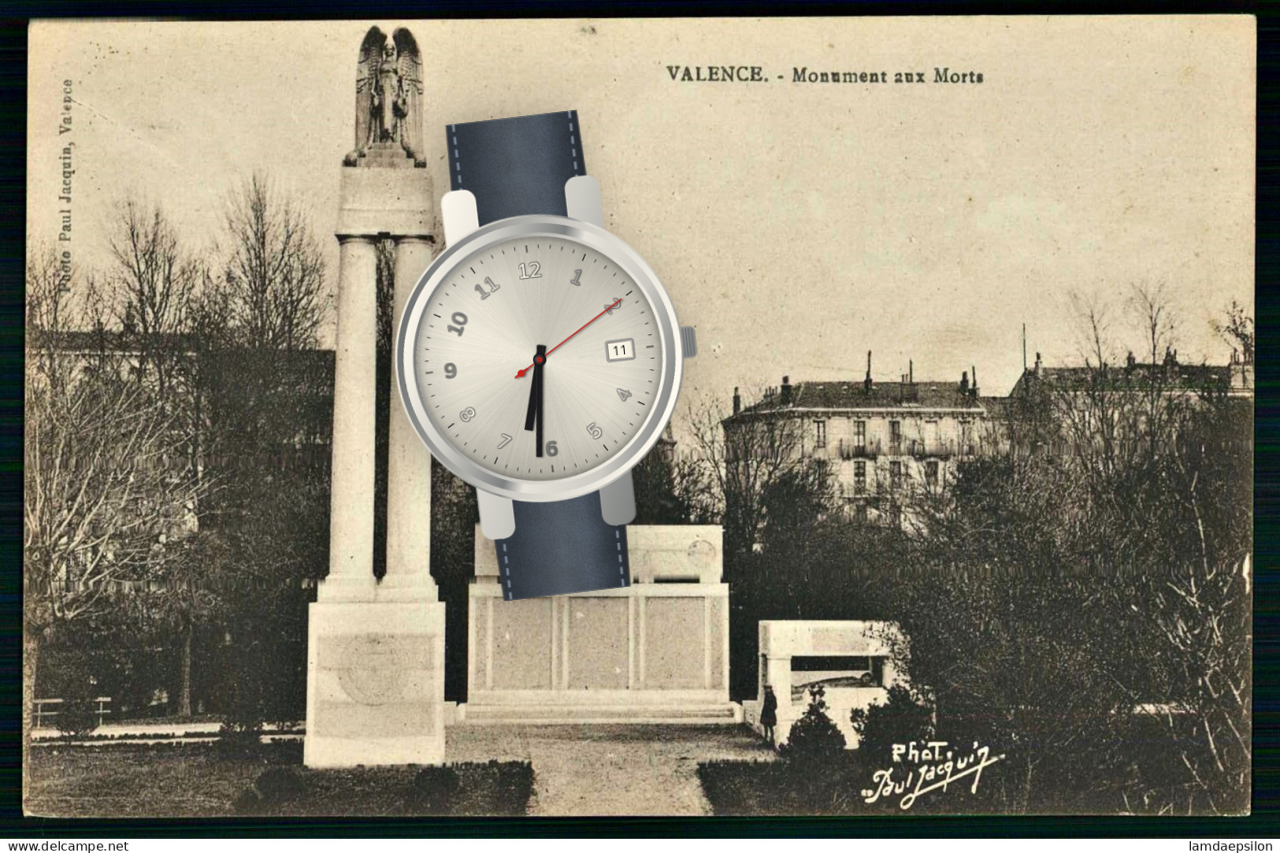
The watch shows h=6 m=31 s=10
